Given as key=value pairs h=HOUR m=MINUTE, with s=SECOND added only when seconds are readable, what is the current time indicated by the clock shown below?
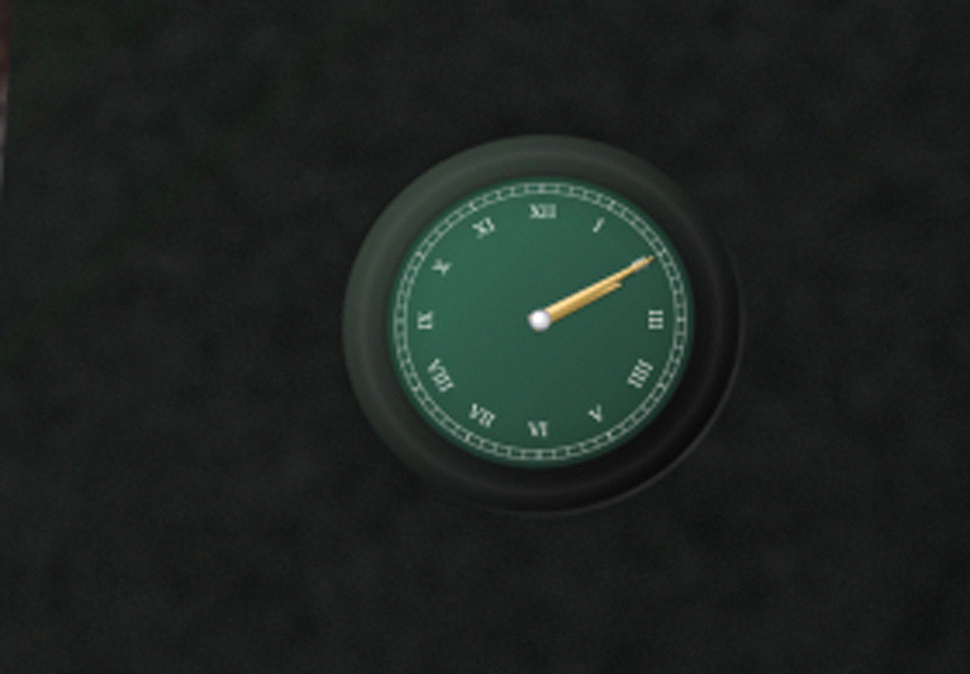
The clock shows h=2 m=10
